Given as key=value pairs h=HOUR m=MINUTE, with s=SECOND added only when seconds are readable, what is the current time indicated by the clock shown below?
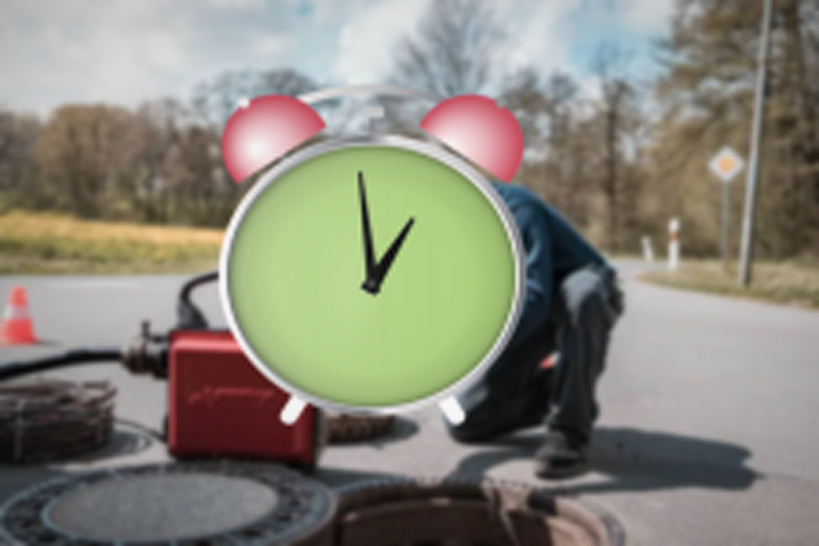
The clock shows h=12 m=59
